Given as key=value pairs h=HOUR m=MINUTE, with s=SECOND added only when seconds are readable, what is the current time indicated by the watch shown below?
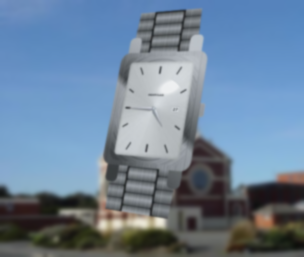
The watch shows h=4 m=45
